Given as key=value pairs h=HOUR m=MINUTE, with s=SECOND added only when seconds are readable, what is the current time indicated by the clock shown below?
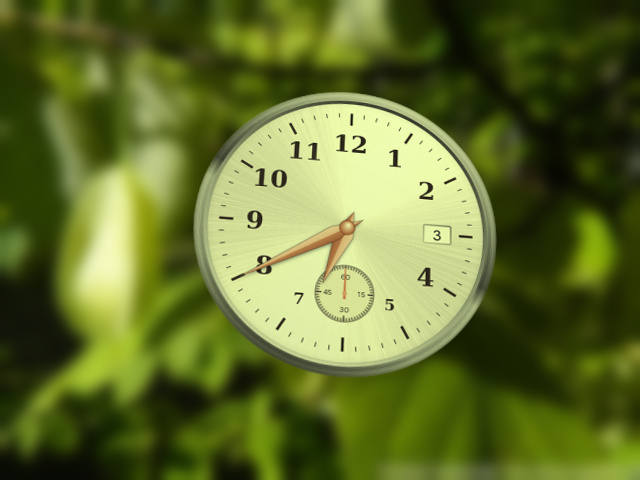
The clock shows h=6 m=40
